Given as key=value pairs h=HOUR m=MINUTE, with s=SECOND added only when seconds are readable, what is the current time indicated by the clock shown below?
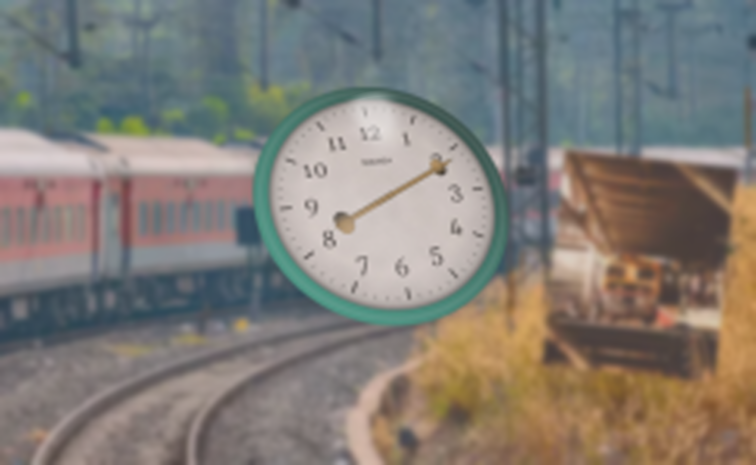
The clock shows h=8 m=11
